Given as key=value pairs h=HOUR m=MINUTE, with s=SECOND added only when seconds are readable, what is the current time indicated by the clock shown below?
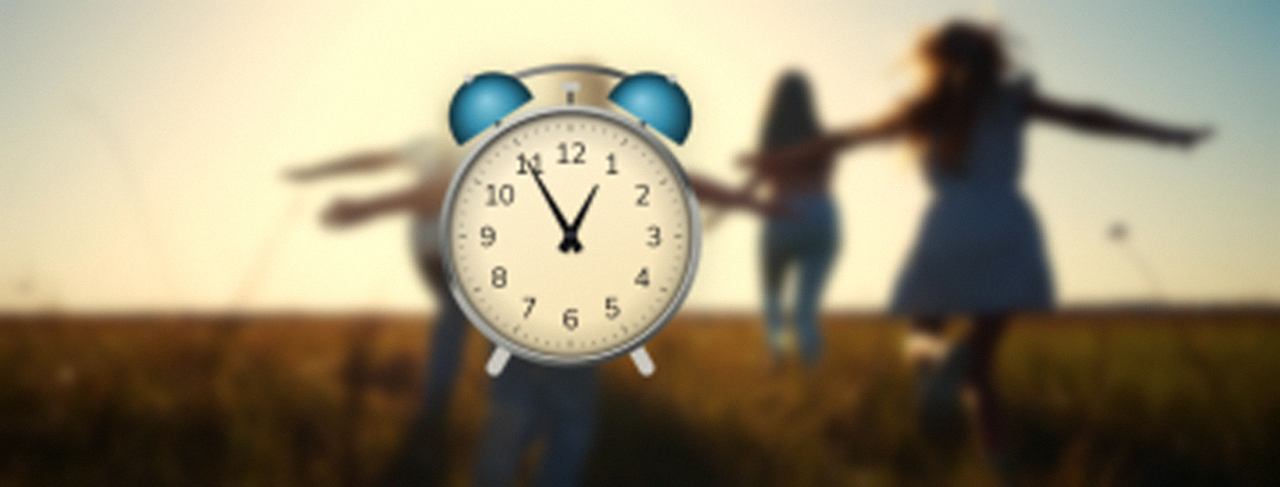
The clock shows h=12 m=55
